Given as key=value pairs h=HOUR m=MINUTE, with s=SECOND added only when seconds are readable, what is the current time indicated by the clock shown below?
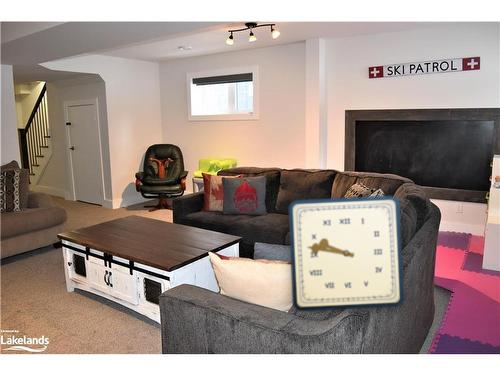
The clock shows h=9 m=47
